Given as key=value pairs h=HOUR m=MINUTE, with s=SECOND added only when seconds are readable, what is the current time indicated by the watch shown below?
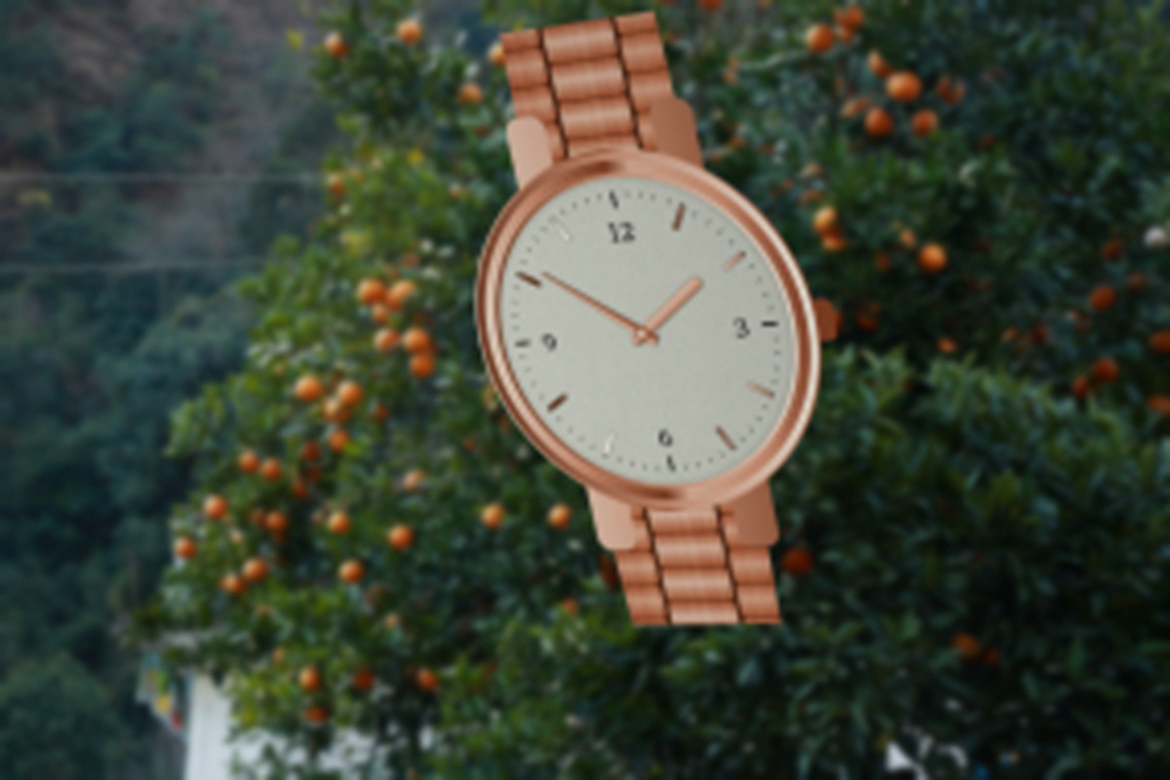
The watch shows h=1 m=51
